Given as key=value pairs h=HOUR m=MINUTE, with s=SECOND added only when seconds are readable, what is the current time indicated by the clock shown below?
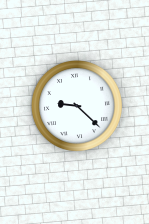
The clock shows h=9 m=23
